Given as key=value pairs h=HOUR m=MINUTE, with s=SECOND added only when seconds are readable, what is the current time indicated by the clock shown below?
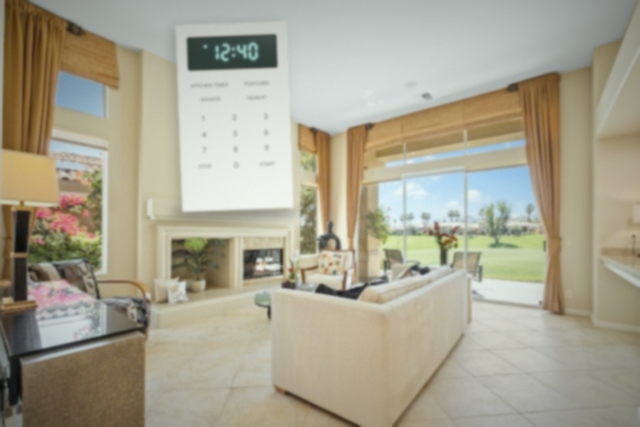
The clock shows h=12 m=40
